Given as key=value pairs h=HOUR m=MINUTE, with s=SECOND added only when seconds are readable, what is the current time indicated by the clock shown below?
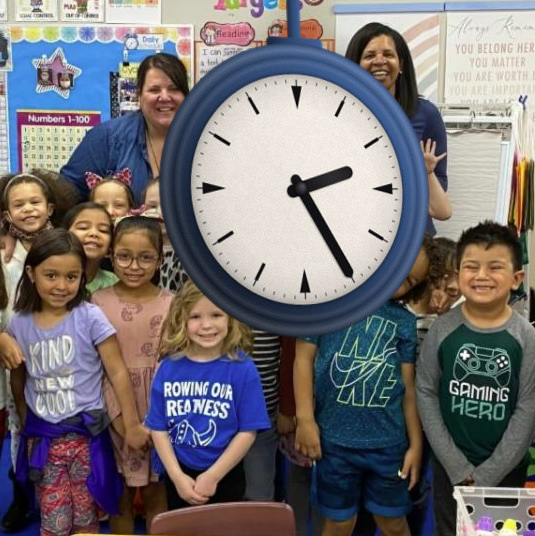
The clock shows h=2 m=25
